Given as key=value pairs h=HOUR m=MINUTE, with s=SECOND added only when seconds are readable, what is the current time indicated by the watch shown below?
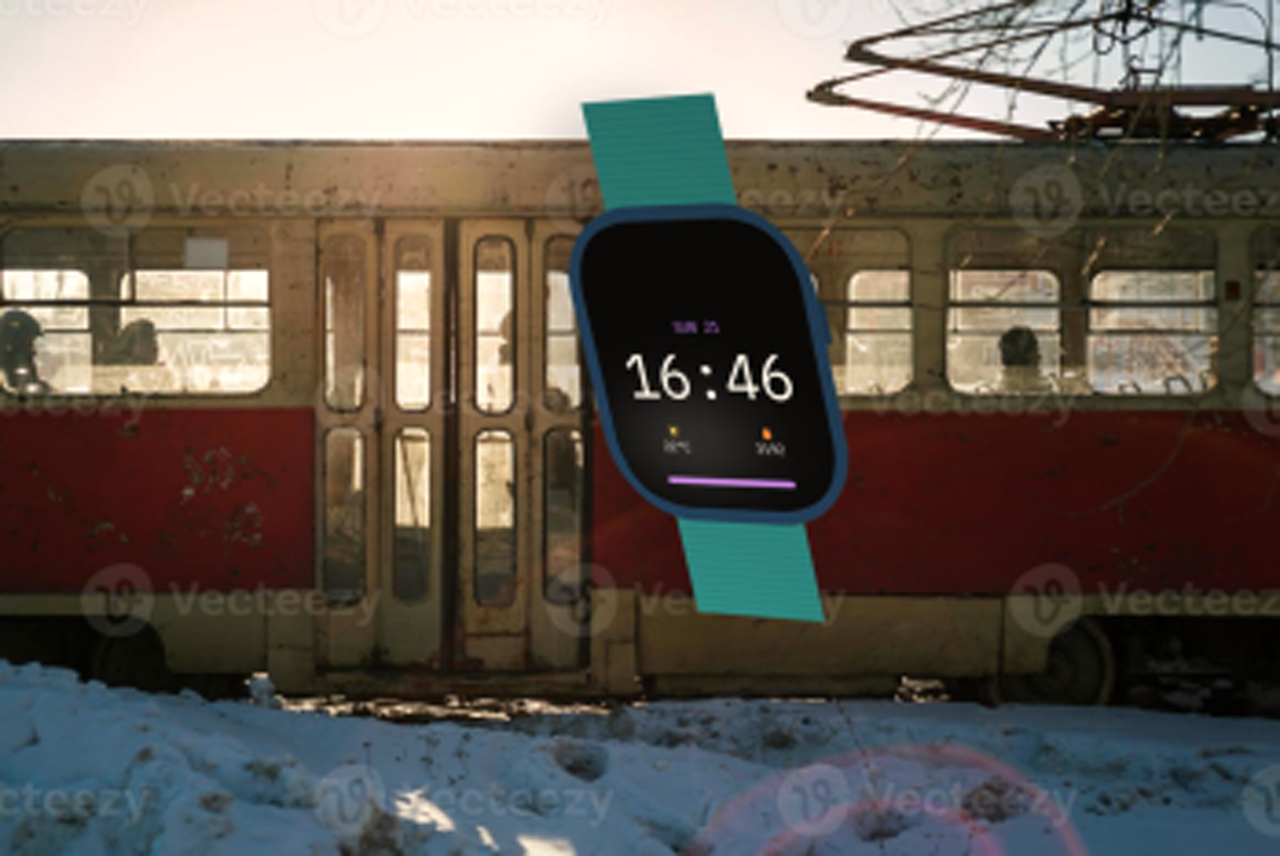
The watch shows h=16 m=46
